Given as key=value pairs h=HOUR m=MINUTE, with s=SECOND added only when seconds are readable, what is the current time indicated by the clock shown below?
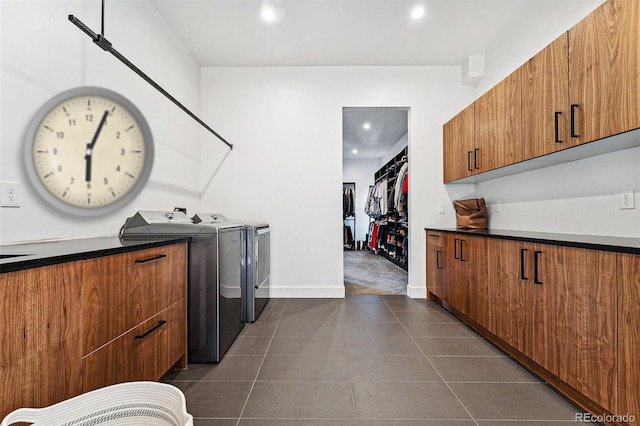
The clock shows h=6 m=4
